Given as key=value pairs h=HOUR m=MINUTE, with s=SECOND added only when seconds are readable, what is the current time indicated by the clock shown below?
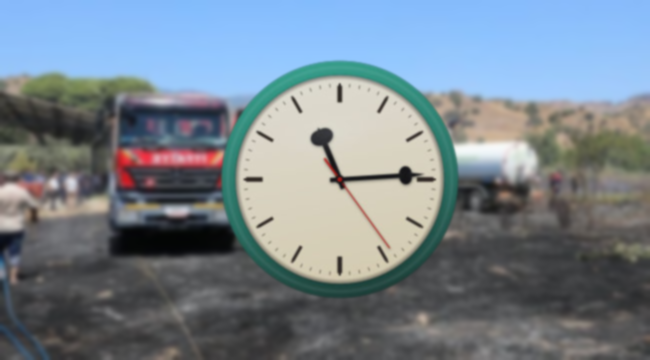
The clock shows h=11 m=14 s=24
